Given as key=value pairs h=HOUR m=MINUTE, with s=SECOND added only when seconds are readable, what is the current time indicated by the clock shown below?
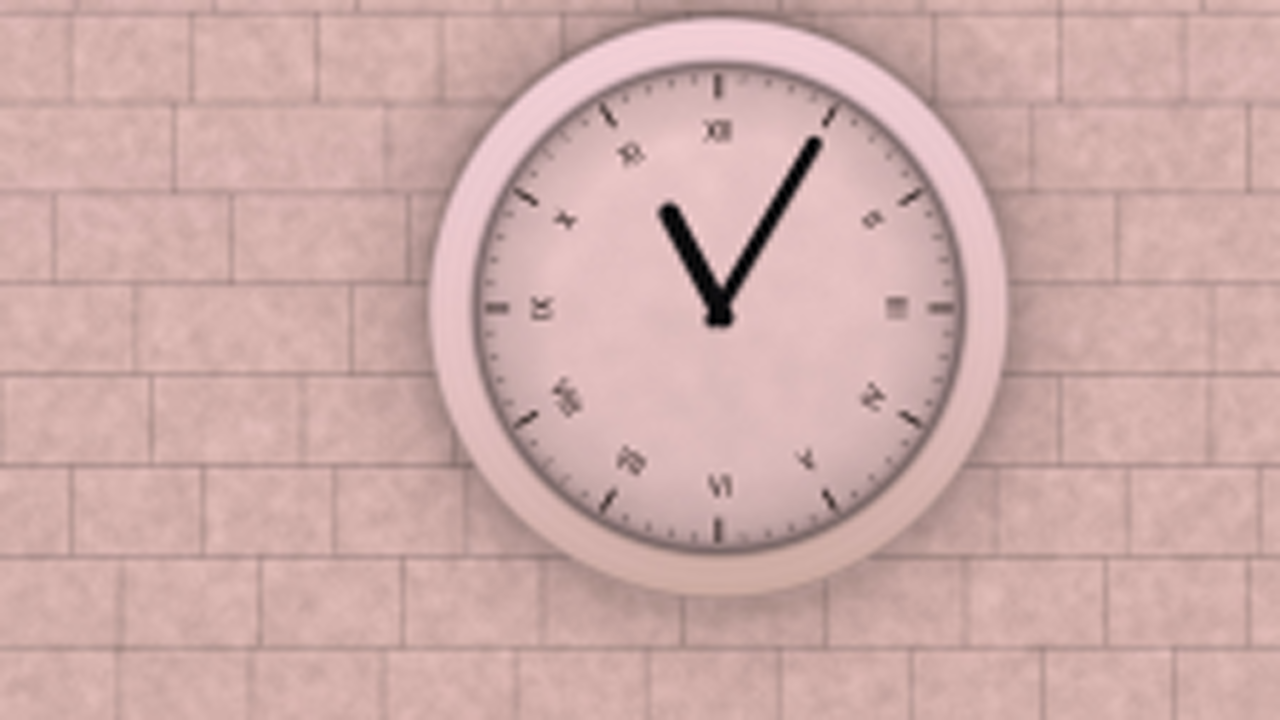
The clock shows h=11 m=5
